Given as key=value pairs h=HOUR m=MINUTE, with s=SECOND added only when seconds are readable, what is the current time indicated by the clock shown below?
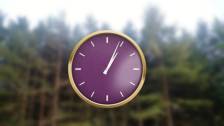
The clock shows h=1 m=4
